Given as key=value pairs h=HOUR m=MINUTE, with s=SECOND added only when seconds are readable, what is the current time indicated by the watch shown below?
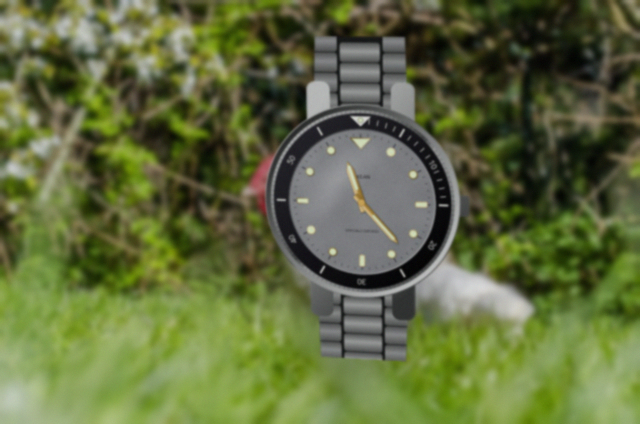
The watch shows h=11 m=23
